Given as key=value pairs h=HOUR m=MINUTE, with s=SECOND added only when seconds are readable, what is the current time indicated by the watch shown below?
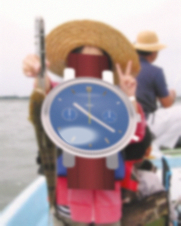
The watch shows h=10 m=21
